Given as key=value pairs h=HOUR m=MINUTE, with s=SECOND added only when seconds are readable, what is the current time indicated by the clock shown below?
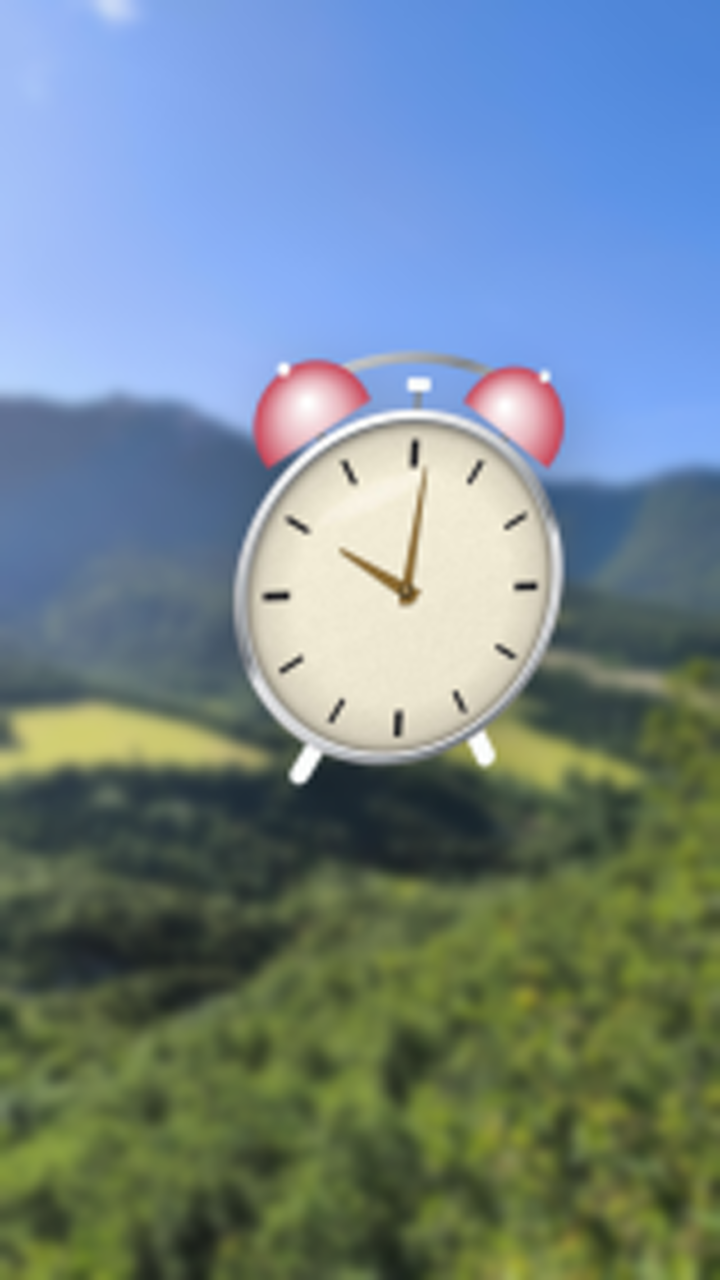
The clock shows h=10 m=1
